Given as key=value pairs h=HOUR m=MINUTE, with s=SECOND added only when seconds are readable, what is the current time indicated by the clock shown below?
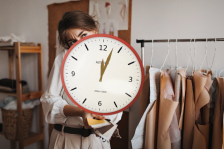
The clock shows h=12 m=3
